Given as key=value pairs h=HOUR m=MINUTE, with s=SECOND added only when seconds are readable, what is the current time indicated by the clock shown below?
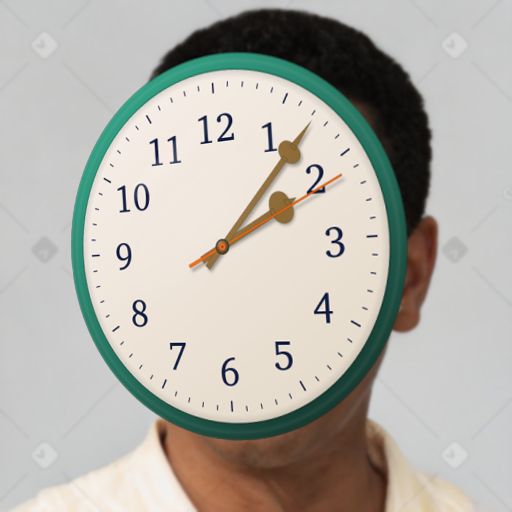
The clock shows h=2 m=7 s=11
